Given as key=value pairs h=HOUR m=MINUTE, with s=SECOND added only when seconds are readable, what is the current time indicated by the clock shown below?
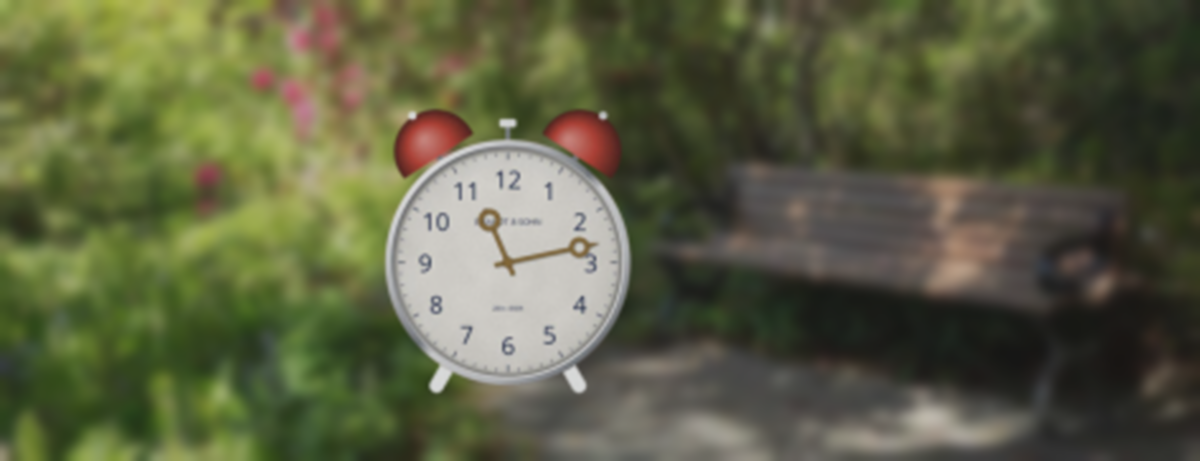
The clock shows h=11 m=13
